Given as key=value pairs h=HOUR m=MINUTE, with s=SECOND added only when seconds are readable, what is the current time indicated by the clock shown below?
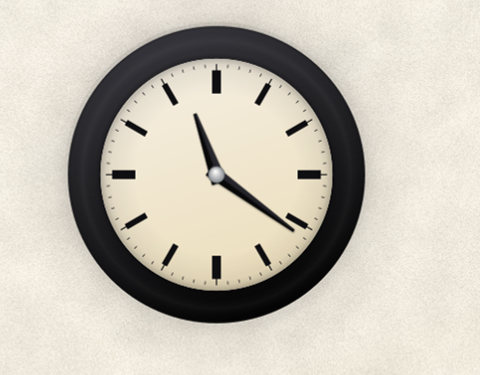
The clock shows h=11 m=21
